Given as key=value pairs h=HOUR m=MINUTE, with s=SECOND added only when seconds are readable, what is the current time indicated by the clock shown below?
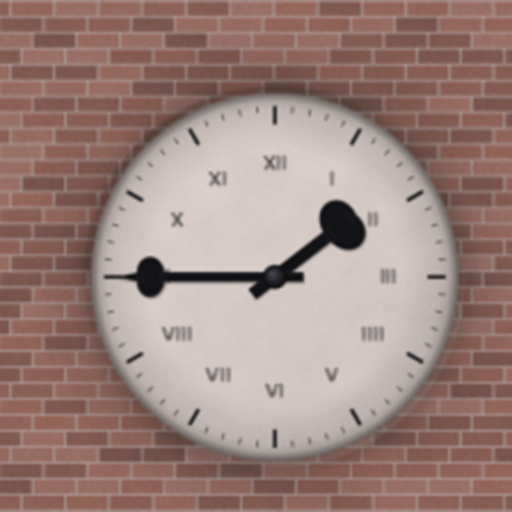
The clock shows h=1 m=45
